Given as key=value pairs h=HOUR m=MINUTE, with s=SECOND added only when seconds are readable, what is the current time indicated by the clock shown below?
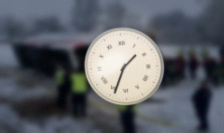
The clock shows h=1 m=34
